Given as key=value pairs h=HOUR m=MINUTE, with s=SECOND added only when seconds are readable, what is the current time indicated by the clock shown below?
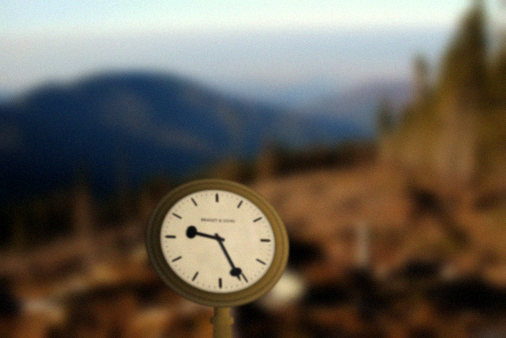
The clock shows h=9 m=26
